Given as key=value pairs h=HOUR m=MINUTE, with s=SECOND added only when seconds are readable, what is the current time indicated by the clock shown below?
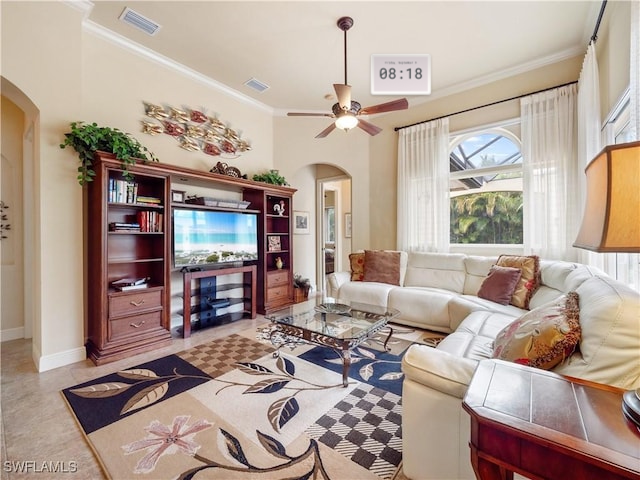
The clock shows h=8 m=18
